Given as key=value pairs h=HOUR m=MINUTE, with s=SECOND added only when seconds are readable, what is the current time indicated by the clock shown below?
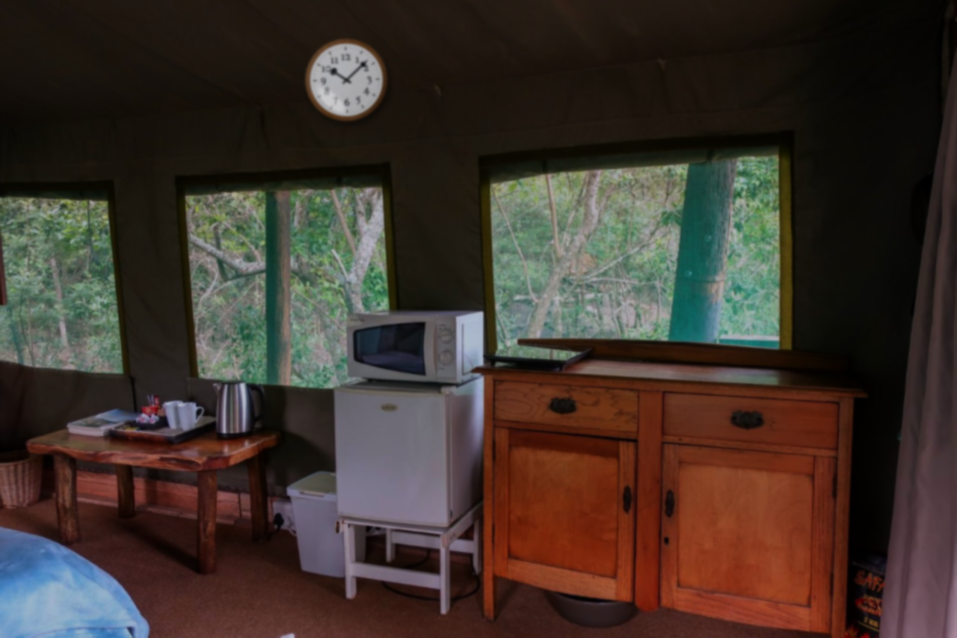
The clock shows h=10 m=8
